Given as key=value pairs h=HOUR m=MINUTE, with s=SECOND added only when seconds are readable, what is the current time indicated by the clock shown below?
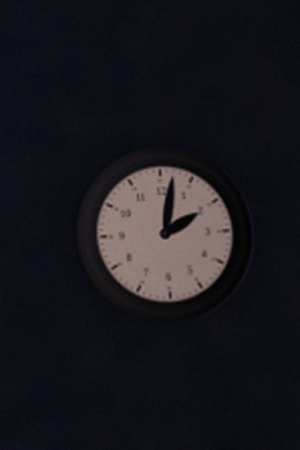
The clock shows h=2 m=2
